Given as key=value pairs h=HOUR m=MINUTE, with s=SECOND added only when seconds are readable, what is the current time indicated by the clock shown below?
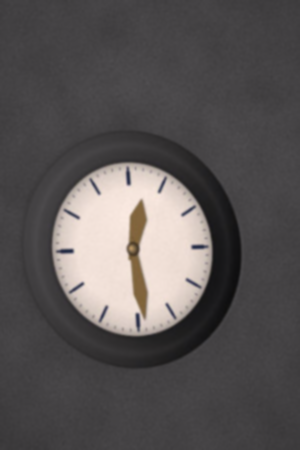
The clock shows h=12 m=29
